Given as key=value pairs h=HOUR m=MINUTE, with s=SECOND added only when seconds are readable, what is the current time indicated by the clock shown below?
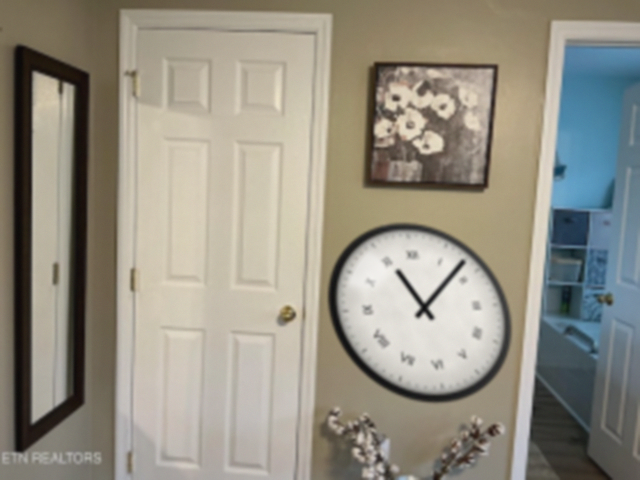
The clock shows h=11 m=8
